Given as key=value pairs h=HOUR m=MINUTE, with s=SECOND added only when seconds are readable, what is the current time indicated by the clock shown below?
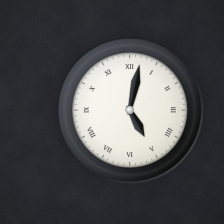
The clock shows h=5 m=2
